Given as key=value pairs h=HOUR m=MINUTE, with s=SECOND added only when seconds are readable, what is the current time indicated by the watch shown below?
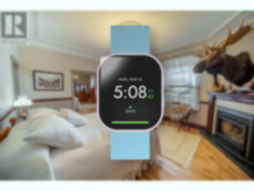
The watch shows h=5 m=8
